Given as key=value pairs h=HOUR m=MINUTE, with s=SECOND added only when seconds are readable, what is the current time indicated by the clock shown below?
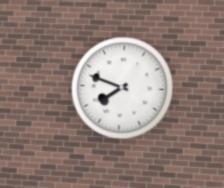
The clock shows h=7 m=48
